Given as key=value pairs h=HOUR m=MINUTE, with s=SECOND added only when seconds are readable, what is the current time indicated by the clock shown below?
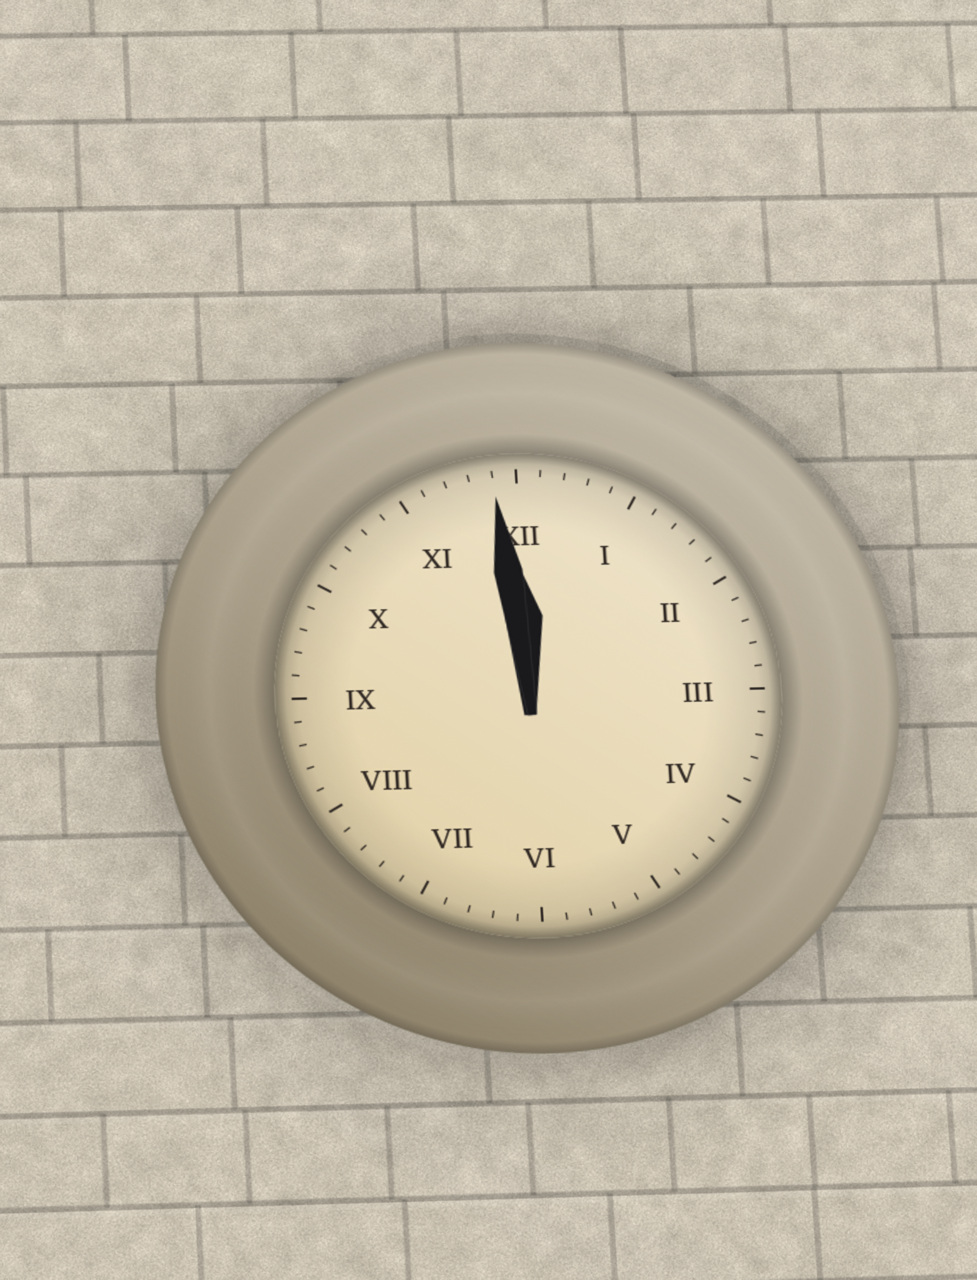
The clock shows h=11 m=59
